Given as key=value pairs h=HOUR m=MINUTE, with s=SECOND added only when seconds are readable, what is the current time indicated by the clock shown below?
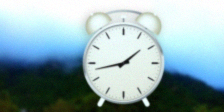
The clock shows h=1 m=43
